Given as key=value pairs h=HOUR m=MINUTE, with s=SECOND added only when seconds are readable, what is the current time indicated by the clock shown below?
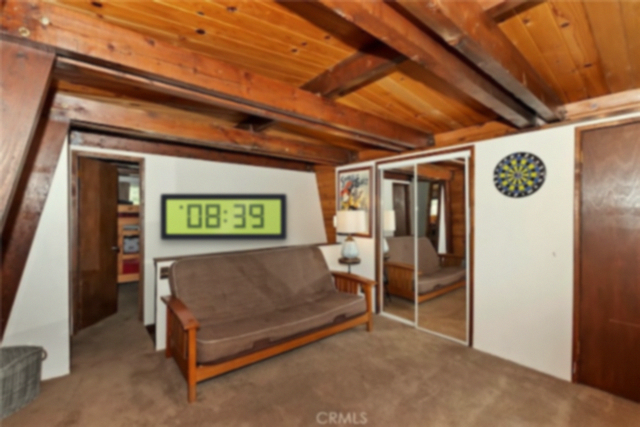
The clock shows h=8 m=39
